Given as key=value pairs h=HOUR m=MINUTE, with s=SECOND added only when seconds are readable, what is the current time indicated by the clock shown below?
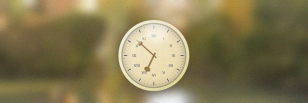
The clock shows h=6 m=52
